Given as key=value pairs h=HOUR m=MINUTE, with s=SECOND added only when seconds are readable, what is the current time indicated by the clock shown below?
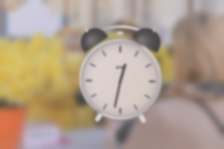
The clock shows h=12 m=32
